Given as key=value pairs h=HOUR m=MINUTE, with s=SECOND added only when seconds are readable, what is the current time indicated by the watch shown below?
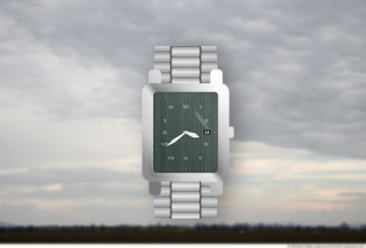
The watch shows h=3 m=39
